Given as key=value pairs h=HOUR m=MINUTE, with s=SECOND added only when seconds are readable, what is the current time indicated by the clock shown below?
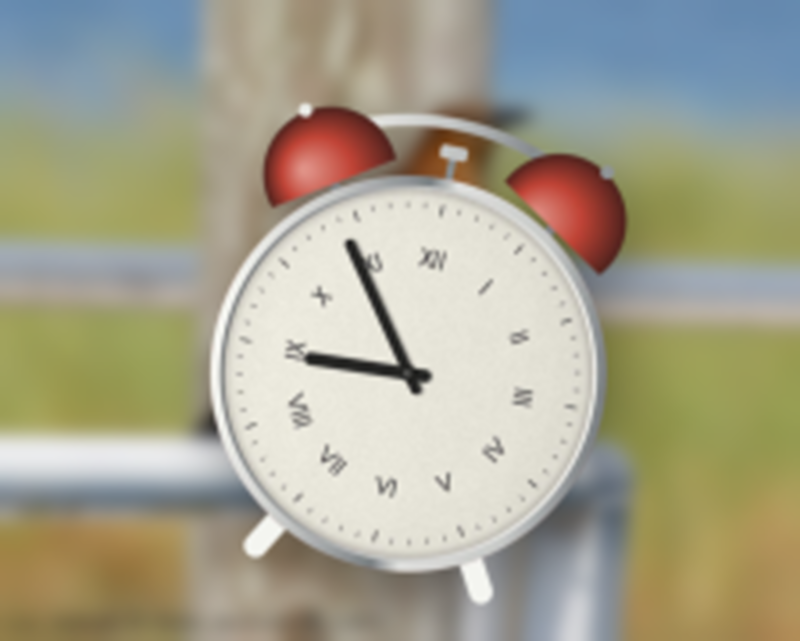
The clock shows h=8 m=54
